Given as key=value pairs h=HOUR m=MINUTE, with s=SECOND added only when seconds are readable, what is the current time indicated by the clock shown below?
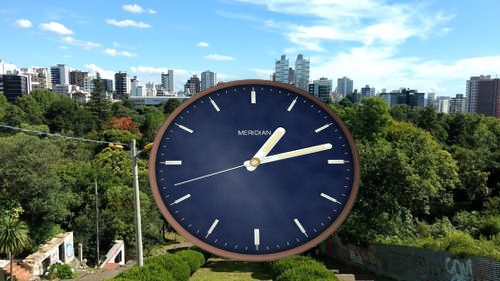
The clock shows h=1 m=12 s=42
